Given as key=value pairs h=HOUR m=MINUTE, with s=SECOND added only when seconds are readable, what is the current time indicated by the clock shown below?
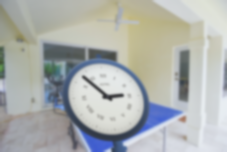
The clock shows h=2 m=53
